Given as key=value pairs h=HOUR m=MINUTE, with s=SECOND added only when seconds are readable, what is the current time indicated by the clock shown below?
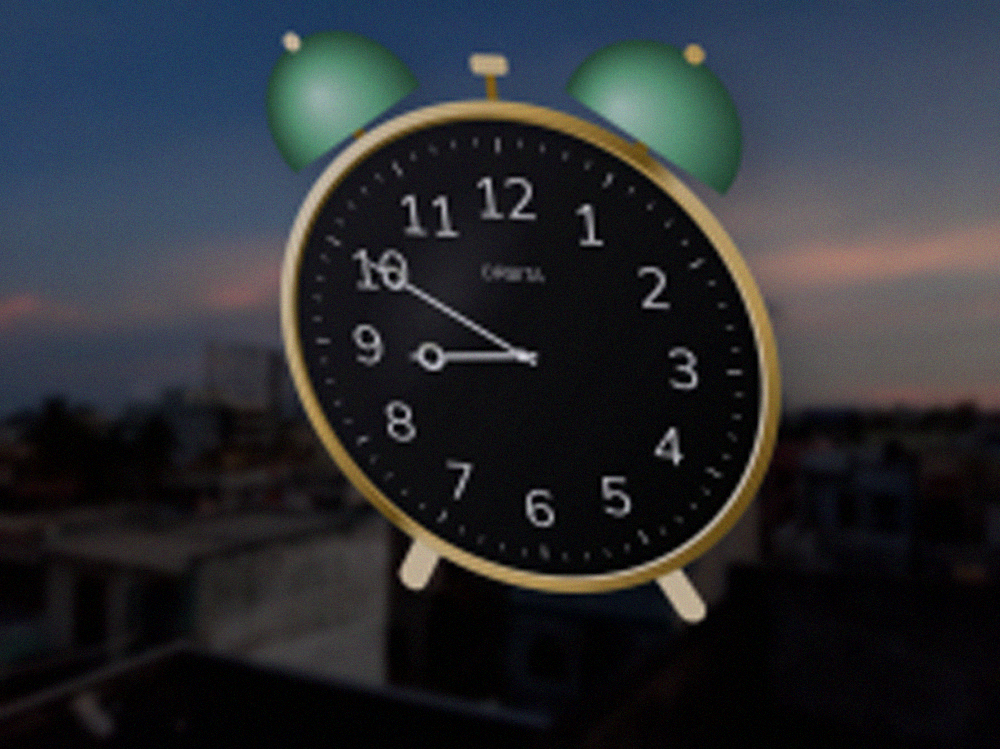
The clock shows h=8 m=50
